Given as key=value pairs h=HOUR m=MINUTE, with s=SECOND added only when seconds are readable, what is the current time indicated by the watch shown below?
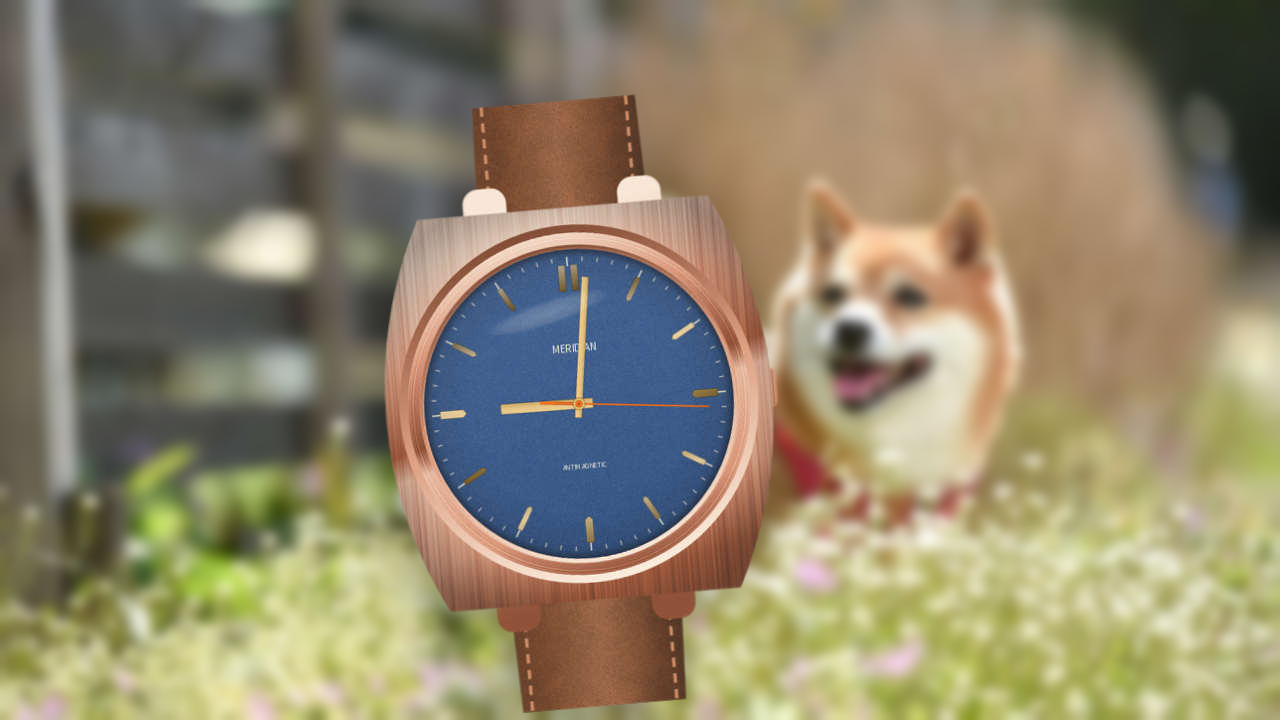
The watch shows h=9 m=1 s=16
